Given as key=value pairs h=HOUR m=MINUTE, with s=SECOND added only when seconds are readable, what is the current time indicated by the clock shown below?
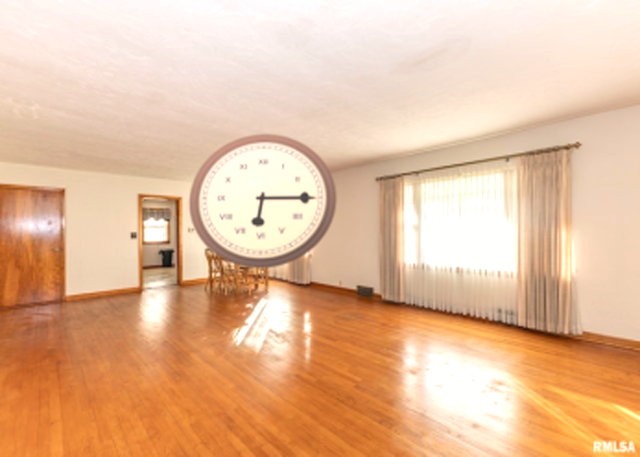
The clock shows h=6 m=15
